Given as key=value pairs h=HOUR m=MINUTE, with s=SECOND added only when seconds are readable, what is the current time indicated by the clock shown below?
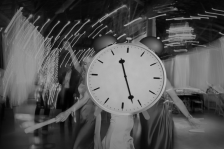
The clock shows h=11 m=27
